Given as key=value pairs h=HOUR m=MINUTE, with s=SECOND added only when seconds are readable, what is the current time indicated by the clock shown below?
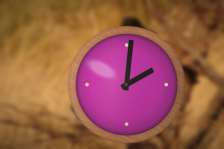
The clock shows h=2 m=1
